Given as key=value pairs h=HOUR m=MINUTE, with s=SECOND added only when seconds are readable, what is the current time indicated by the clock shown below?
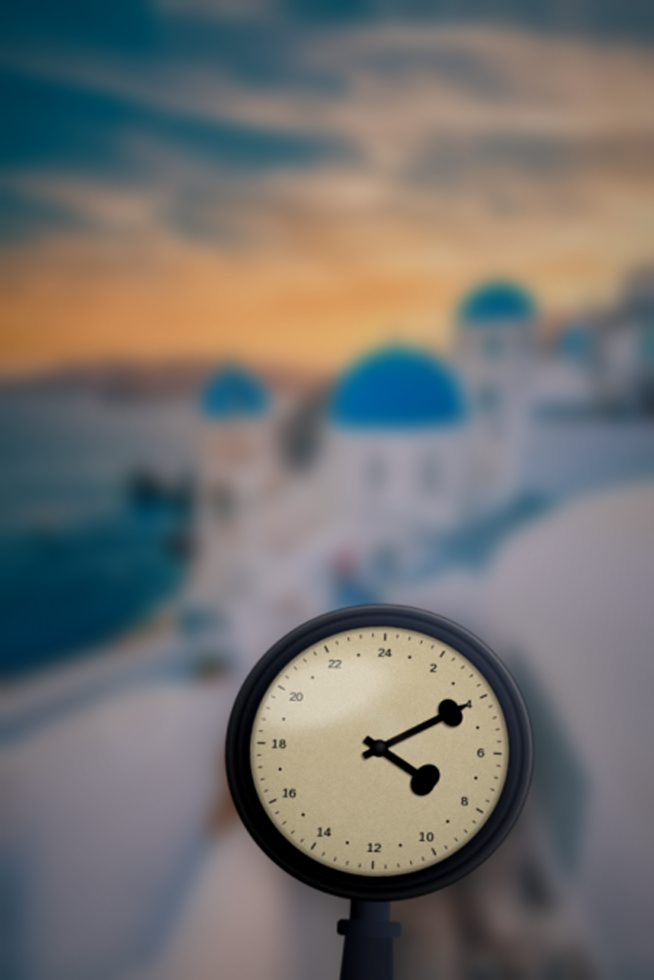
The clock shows h=8 m=10
